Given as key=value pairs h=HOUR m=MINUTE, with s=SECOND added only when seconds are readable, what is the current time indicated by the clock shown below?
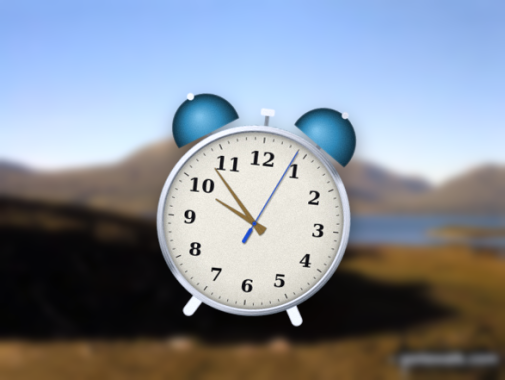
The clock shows h=9 m=53 s=4
